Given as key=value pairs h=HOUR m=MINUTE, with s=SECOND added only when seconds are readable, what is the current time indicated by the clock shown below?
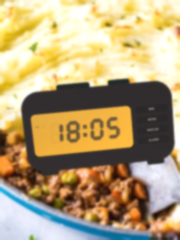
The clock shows h=18 m=5
